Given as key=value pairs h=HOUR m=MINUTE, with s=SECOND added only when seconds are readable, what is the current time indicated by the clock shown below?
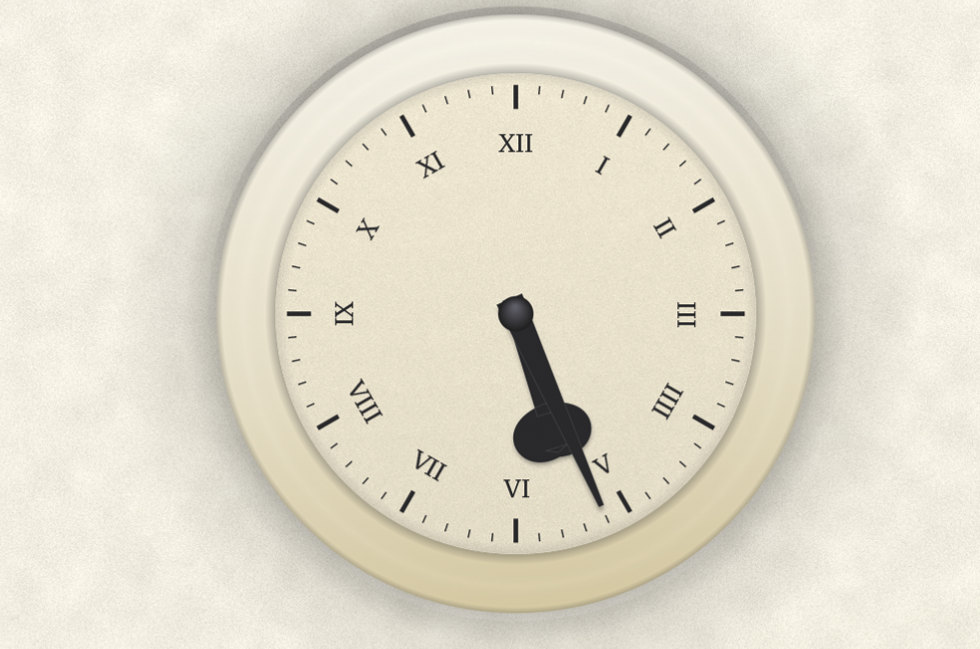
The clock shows h=5 m=26
